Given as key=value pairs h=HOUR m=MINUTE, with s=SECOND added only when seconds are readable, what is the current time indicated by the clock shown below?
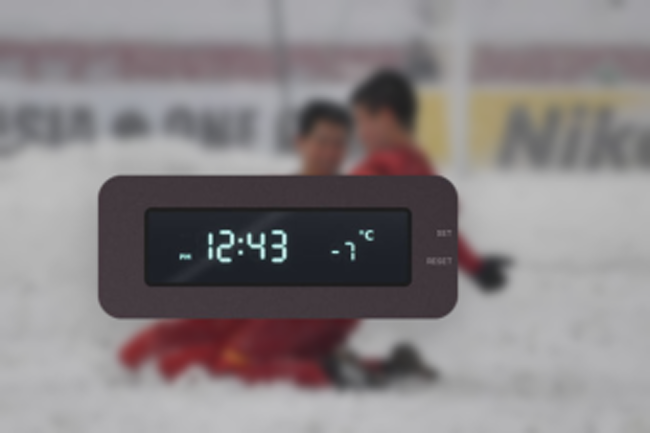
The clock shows h=12 m=43
